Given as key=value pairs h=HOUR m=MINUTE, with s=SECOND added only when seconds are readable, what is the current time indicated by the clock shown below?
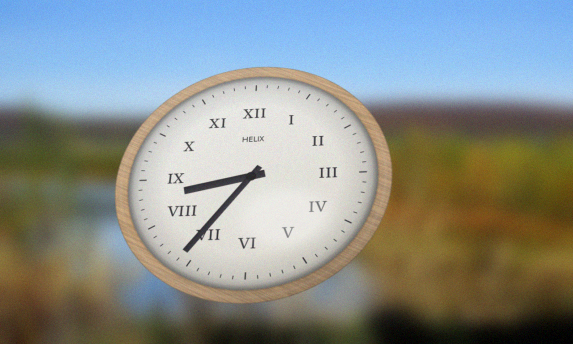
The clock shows h=8 m=36
